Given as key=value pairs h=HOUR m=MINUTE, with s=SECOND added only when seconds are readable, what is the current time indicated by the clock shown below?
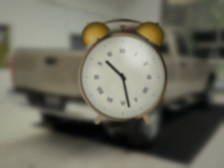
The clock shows h=10 m=28
